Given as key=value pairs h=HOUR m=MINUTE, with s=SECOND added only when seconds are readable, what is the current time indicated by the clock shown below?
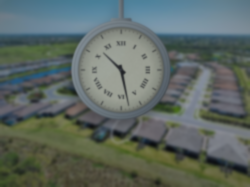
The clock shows h=10 m=28
